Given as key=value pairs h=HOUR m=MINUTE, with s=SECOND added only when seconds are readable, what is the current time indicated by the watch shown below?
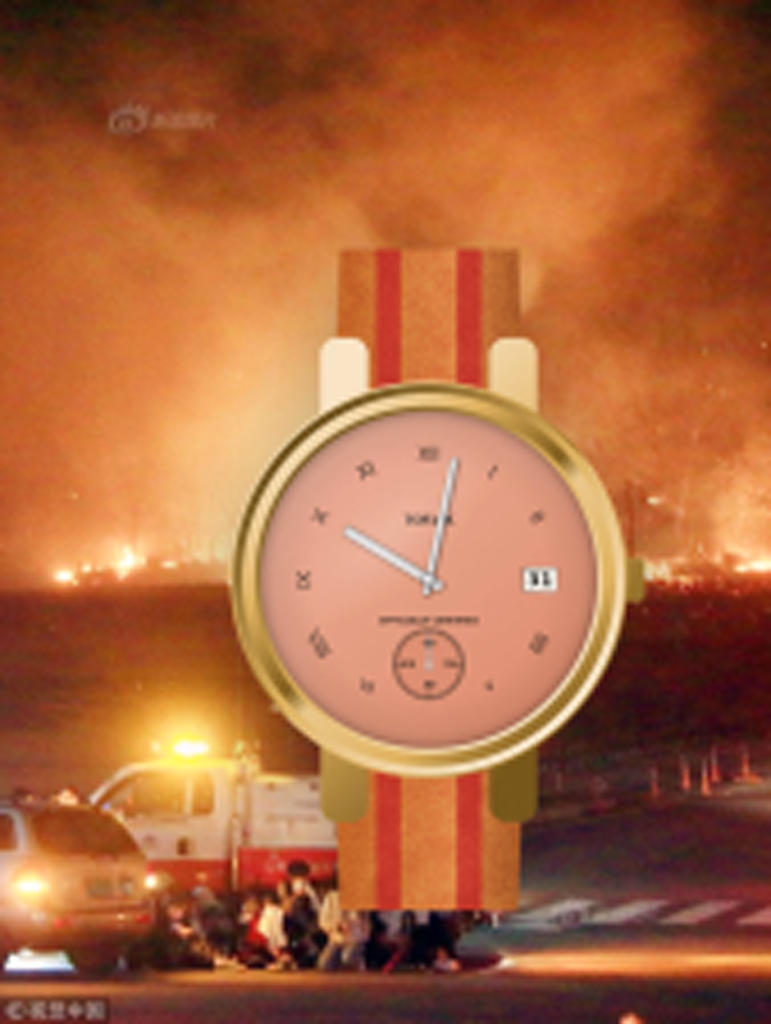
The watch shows h=10 m=2
